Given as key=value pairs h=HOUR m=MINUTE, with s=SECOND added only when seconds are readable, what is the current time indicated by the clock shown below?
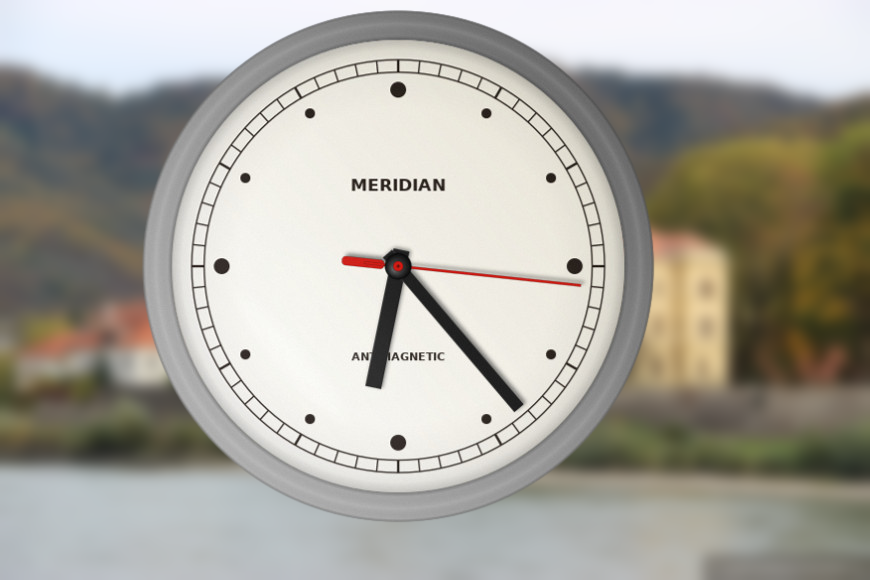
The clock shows h=6 m=23 s=16
